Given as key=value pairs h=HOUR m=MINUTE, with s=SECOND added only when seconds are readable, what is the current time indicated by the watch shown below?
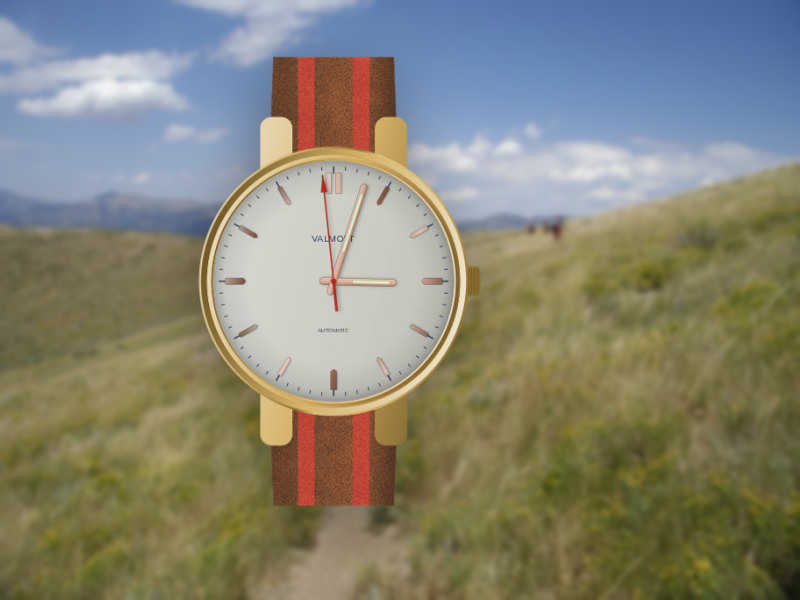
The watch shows h=3 m=2 s=59
